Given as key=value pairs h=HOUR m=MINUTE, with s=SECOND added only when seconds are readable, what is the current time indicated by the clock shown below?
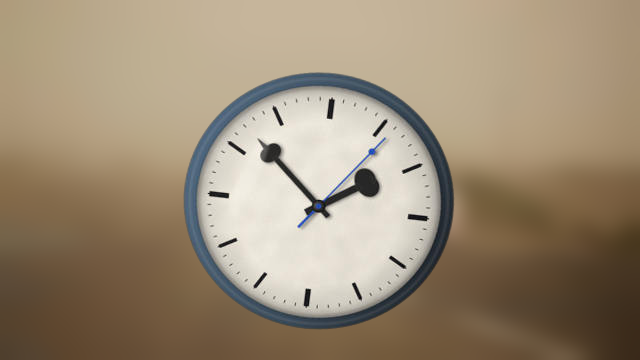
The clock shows h=1 m=52 s=6
